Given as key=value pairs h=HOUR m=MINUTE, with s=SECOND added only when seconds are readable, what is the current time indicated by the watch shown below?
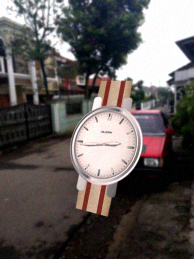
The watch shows h=2 m=44
